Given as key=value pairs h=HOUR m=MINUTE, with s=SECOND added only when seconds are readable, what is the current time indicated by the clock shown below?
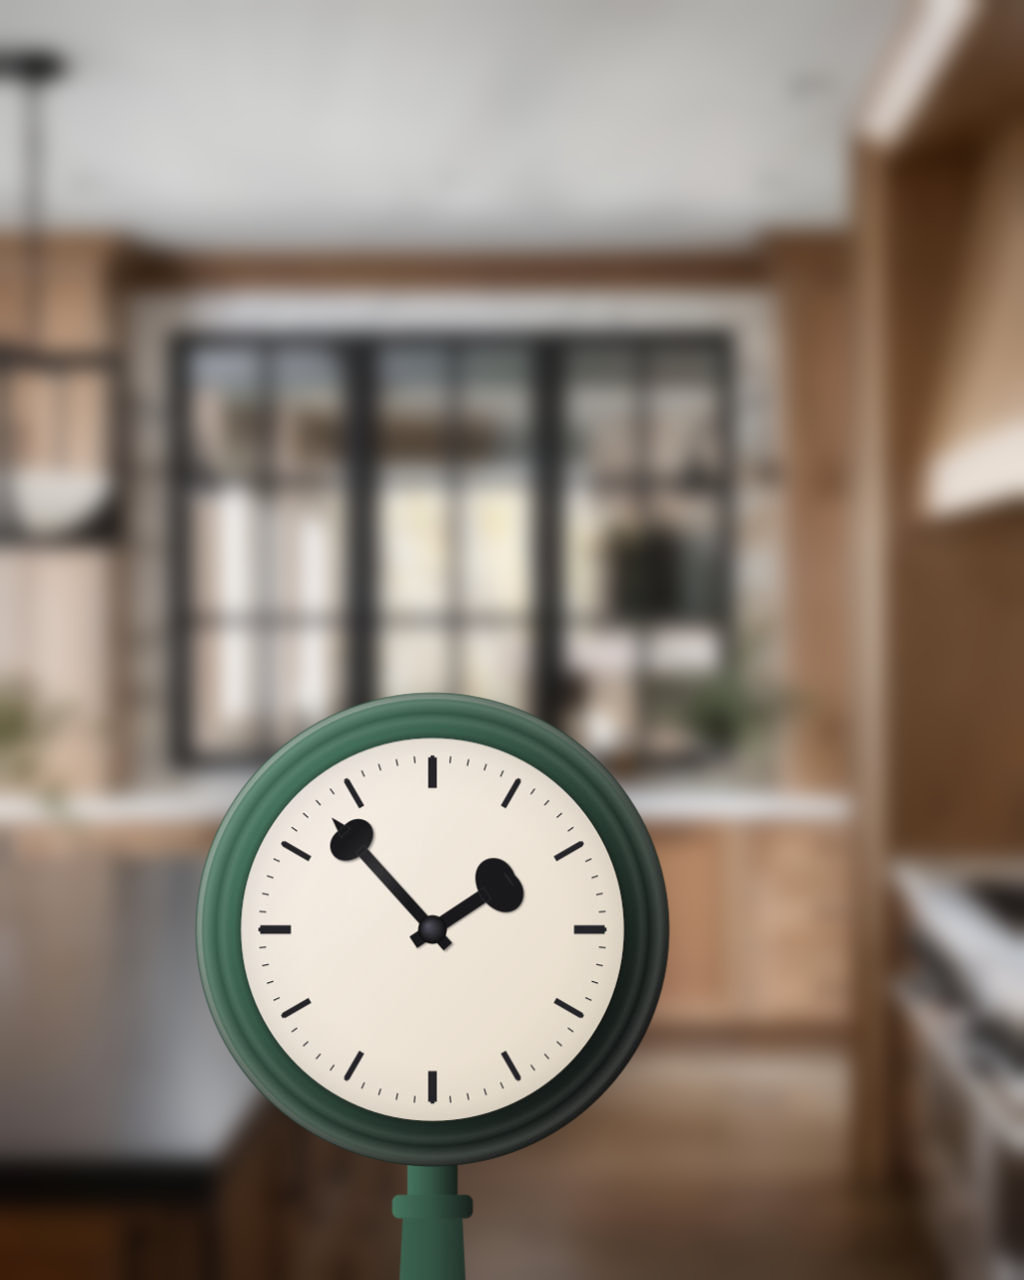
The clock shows h=1 m=53
